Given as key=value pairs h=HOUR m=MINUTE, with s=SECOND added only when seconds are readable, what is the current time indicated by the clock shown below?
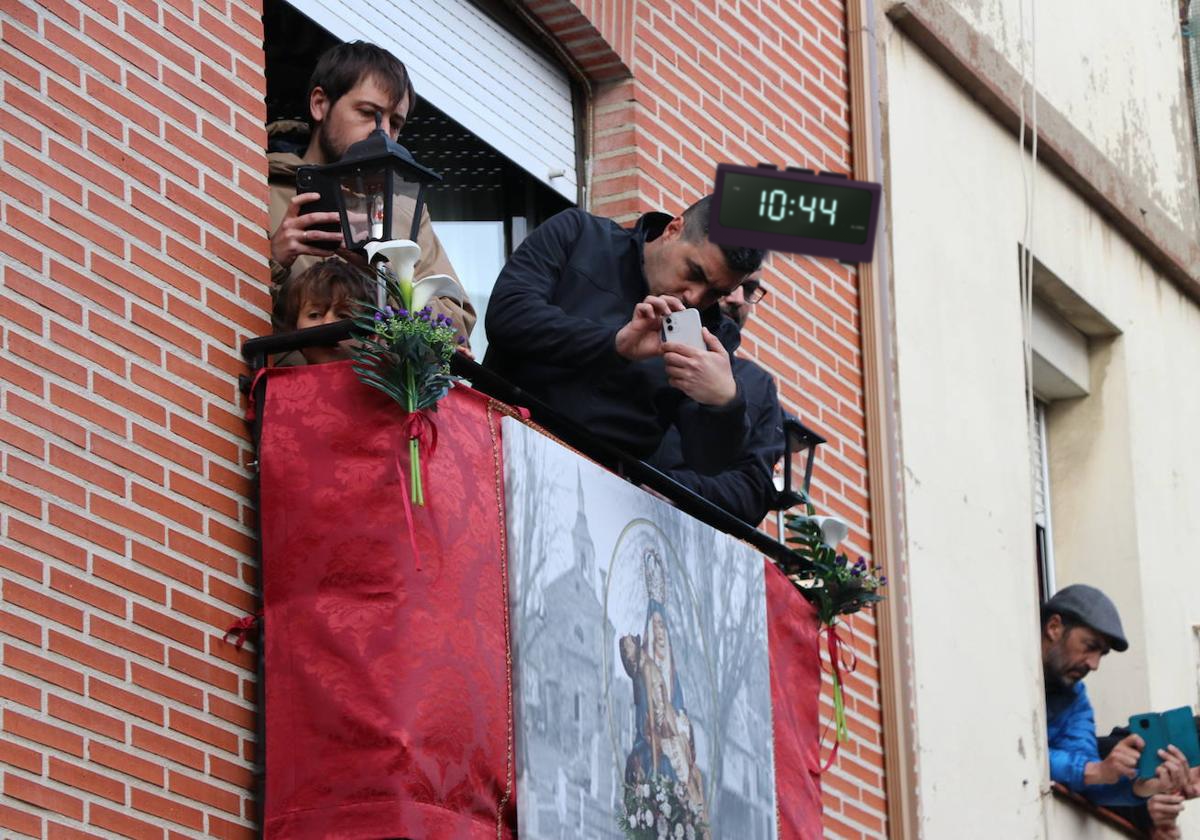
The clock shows h=10 m=44
